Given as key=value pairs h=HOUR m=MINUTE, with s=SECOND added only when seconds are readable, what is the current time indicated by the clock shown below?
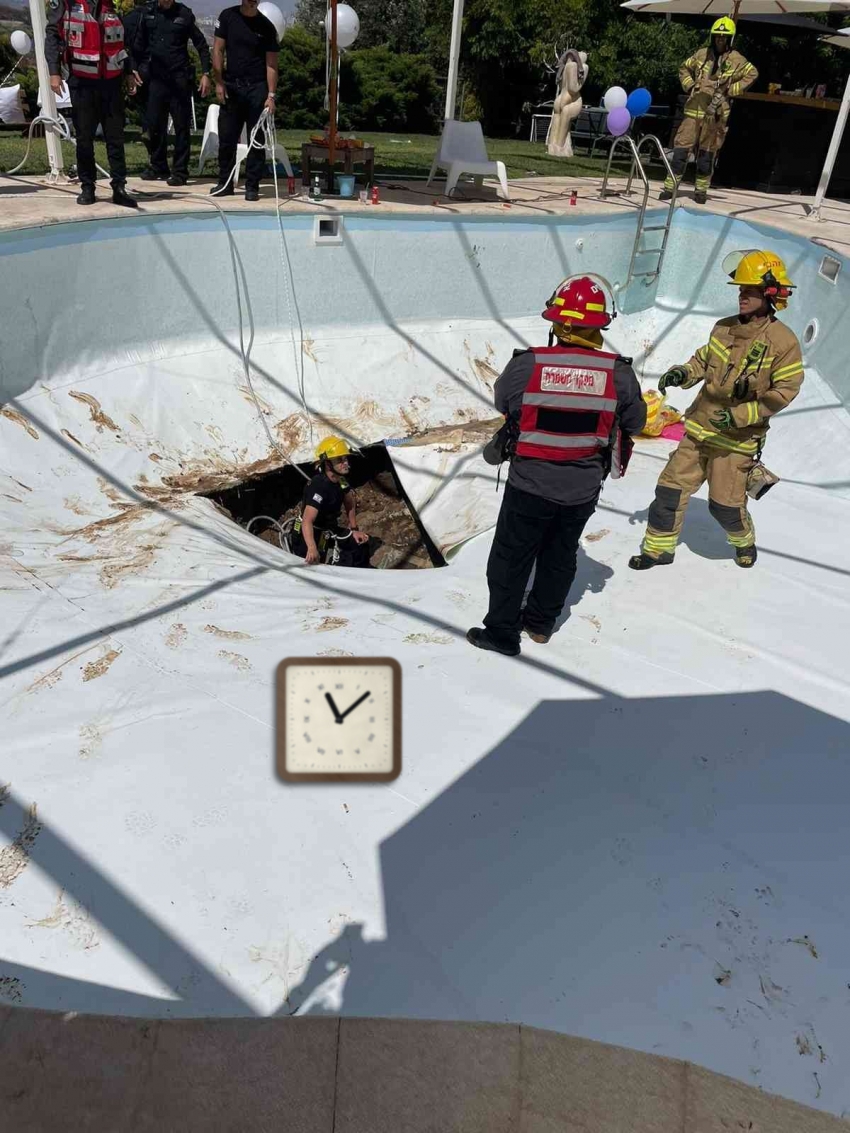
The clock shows h=11 m=8
